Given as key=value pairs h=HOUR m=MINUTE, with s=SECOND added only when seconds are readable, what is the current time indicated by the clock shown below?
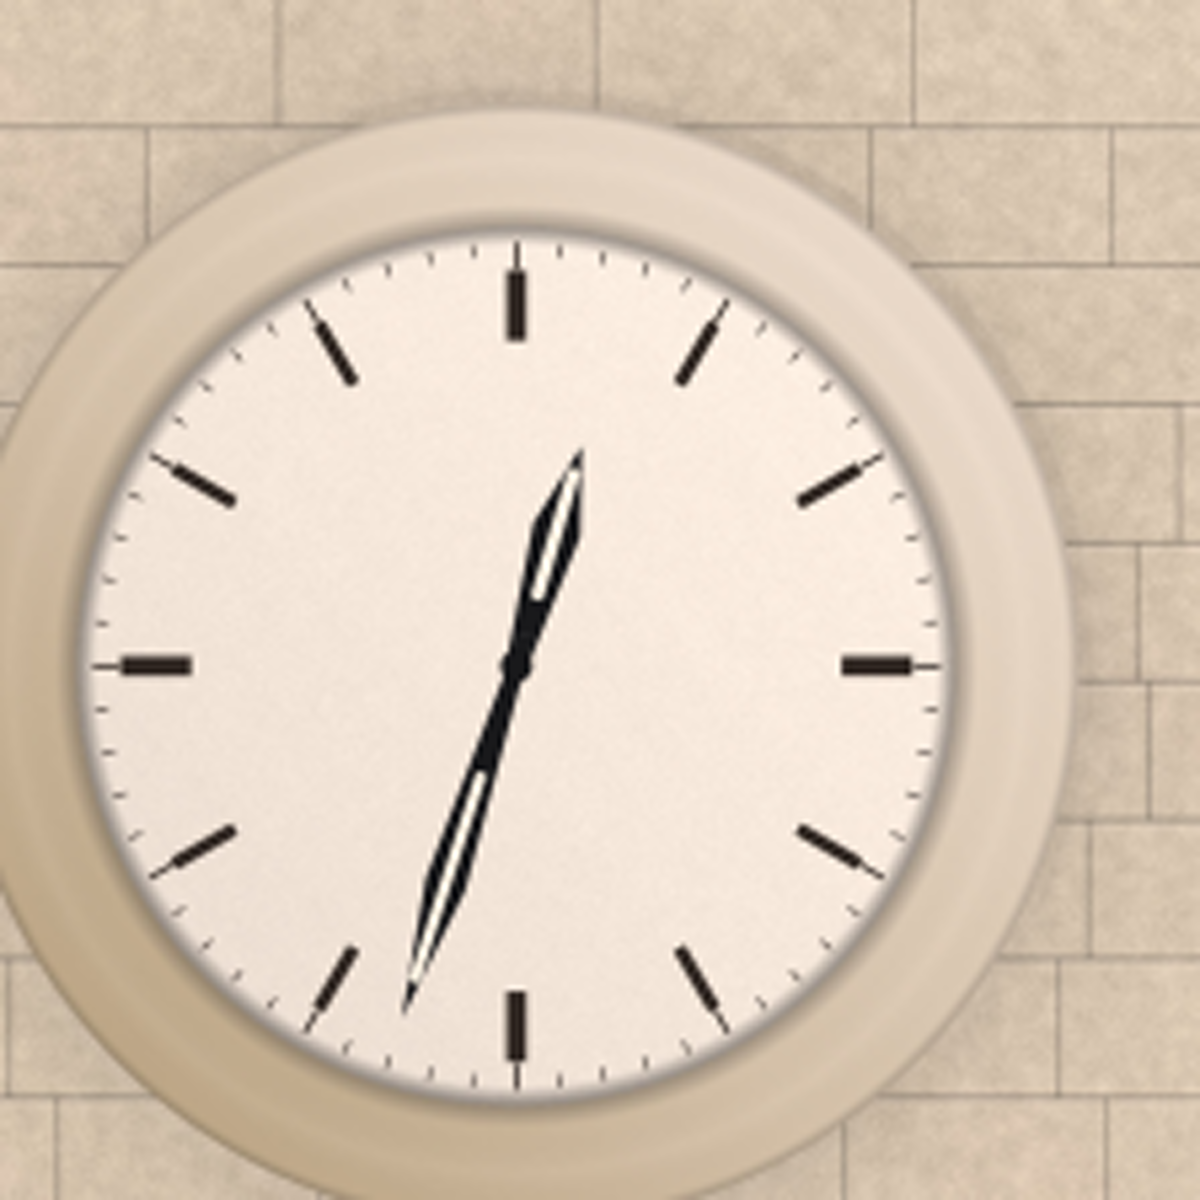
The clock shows h=12 m=33
